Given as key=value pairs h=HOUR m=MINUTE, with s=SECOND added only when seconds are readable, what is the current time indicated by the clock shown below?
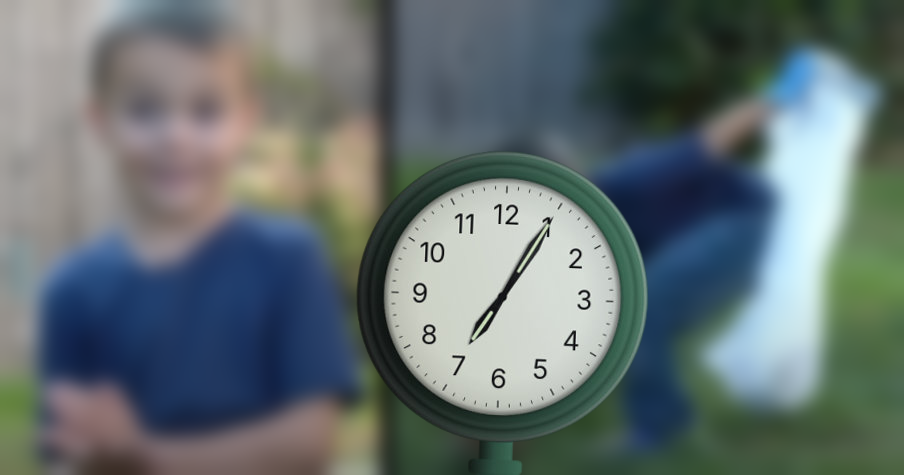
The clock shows h=7 m=5
